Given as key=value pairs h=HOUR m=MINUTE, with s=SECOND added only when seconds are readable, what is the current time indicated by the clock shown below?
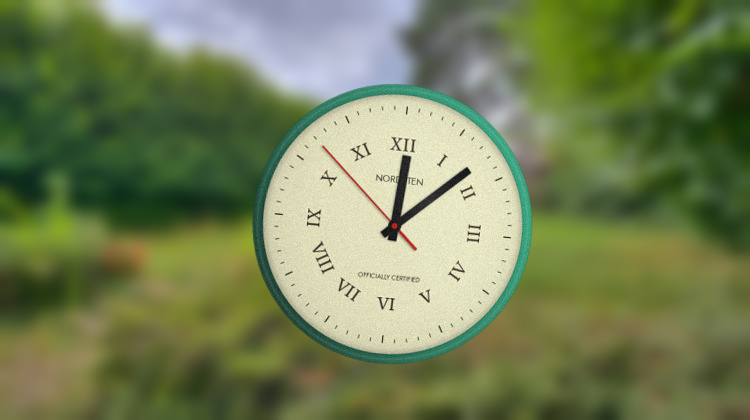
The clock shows h=12 m=7 s=52
